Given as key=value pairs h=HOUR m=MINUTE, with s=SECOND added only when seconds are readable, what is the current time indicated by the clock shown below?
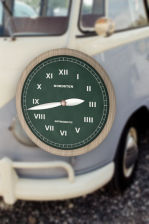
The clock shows h=2 m=43
